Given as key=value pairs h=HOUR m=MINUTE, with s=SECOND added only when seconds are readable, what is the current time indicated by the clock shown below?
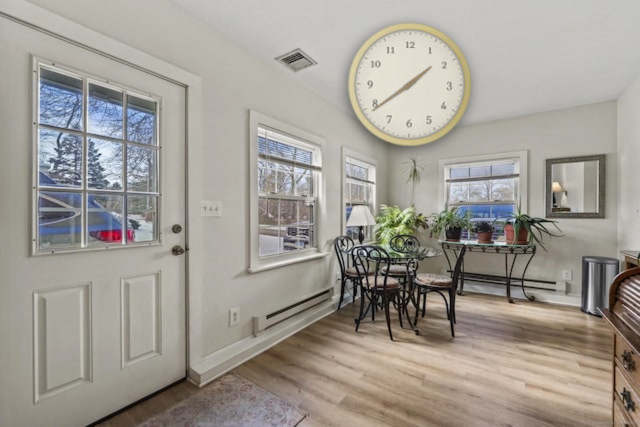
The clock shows h=1 m=39
